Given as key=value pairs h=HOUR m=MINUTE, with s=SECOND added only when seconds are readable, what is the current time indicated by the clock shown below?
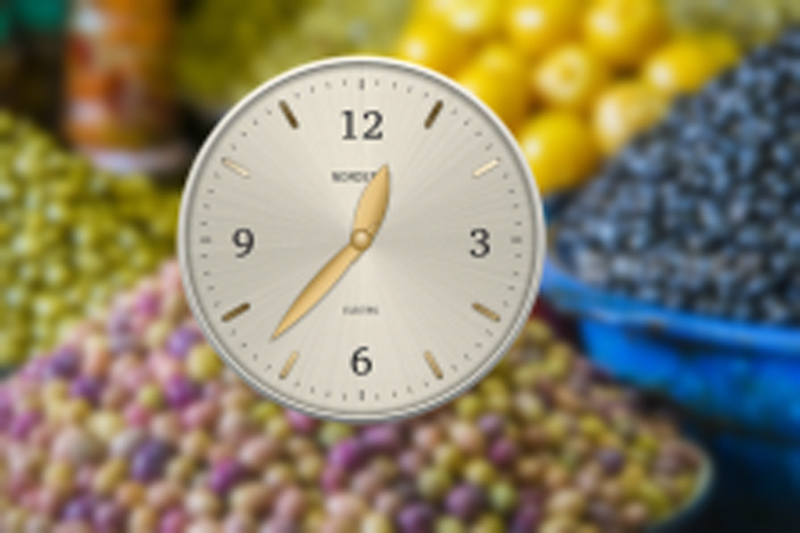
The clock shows h=12 m=37
